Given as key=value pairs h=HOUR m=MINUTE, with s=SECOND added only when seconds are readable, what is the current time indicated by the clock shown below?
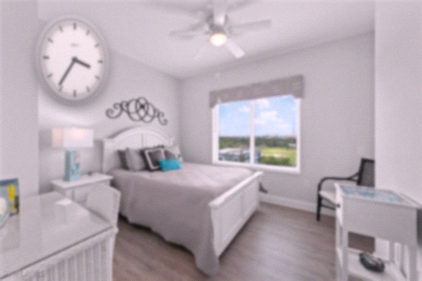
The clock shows h=3 m=36
